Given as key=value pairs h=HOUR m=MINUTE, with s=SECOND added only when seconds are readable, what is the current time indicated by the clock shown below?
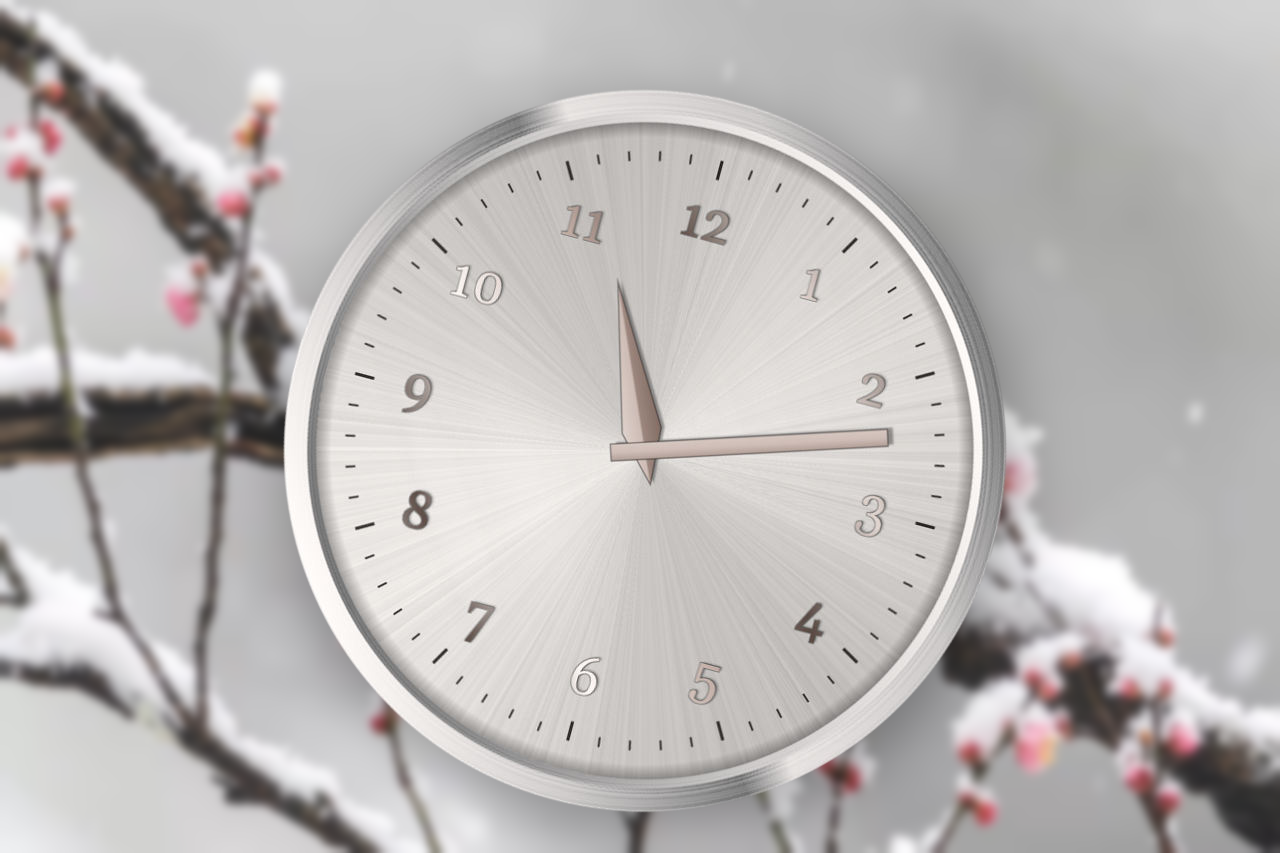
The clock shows h=11 m=12
